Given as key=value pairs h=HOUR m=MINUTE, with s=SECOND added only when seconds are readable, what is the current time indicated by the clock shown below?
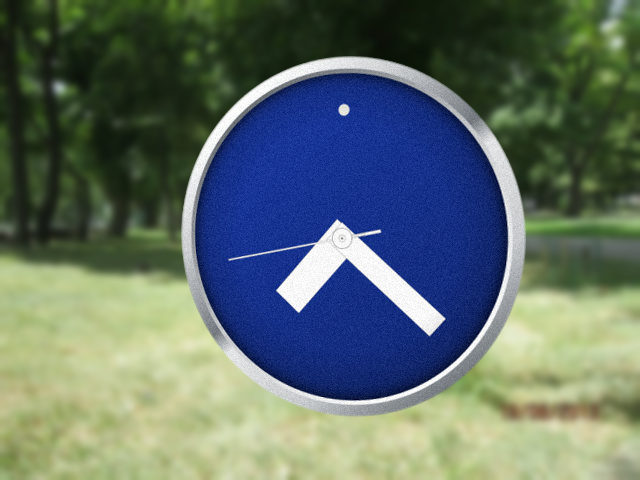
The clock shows h=7 m=21 s=43
